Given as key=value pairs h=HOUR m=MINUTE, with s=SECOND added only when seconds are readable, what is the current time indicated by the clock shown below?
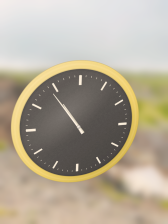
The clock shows h=10 m=54
